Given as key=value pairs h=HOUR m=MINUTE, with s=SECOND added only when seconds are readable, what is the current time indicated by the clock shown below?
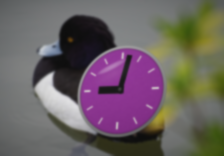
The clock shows h=9 m=2
